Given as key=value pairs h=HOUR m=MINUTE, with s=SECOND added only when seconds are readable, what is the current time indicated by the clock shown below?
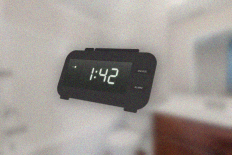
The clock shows h=1 m=42
